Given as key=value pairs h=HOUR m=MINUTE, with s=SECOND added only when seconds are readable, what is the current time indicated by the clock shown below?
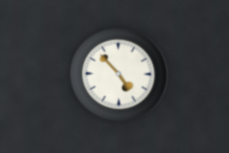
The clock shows h=4 m=53
